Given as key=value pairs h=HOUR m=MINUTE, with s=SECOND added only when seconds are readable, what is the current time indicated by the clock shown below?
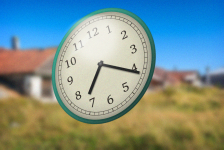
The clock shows h=7 m=21
